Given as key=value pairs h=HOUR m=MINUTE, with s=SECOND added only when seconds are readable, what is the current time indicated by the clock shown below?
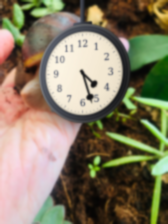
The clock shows h=4 m=27
